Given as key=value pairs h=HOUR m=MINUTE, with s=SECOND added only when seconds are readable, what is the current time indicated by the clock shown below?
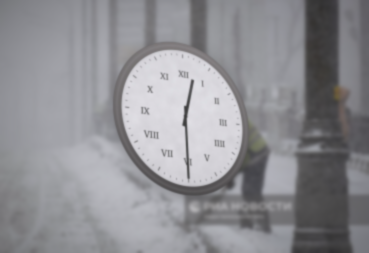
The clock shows h=12 m=30
